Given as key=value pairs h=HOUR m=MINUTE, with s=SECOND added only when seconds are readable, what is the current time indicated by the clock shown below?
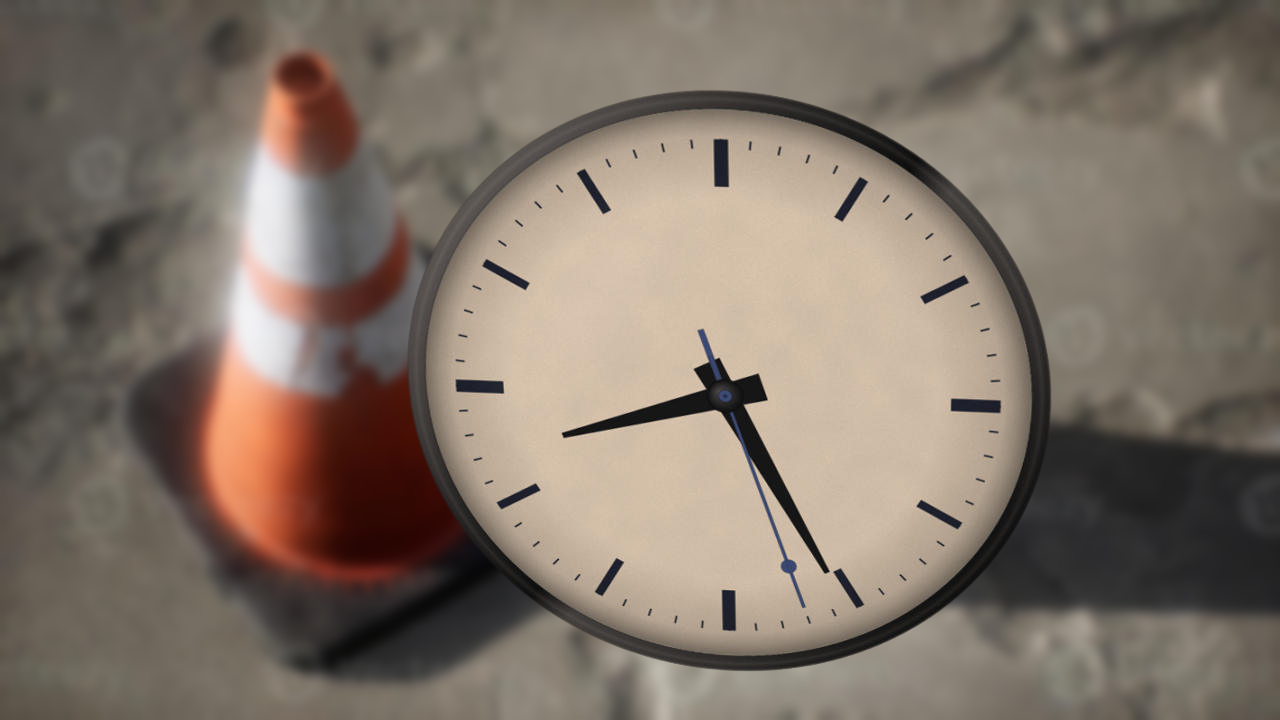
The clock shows h=8 m=25 s=27
